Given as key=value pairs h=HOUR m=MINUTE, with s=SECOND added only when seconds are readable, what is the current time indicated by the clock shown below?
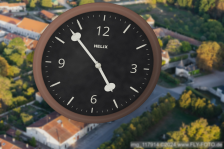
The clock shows h=4 m=53
